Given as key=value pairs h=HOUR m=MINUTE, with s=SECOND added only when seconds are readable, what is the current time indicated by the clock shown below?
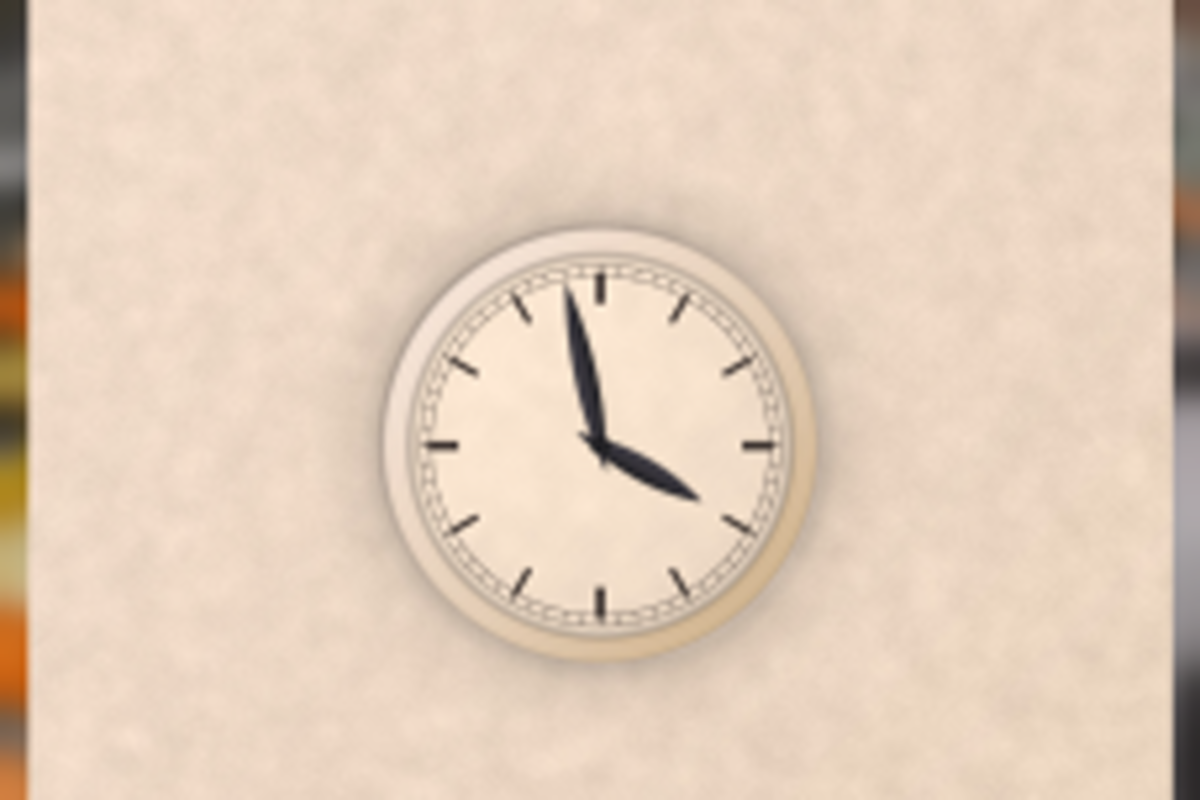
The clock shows h=3 m=58
